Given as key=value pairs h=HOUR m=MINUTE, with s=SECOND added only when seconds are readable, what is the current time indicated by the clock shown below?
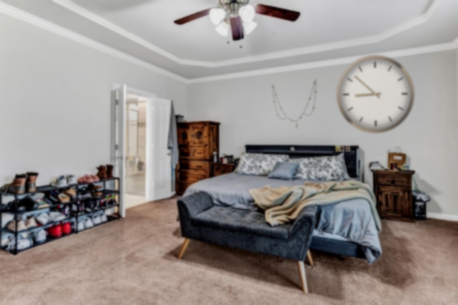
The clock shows h=8 m=52
